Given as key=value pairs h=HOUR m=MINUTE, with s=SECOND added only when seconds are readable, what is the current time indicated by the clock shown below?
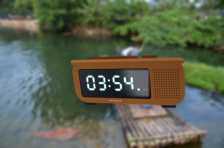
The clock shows h=3 m=54
